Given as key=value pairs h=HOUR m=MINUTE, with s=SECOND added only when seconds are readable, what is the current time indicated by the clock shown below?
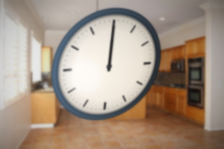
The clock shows h=12 m=0
